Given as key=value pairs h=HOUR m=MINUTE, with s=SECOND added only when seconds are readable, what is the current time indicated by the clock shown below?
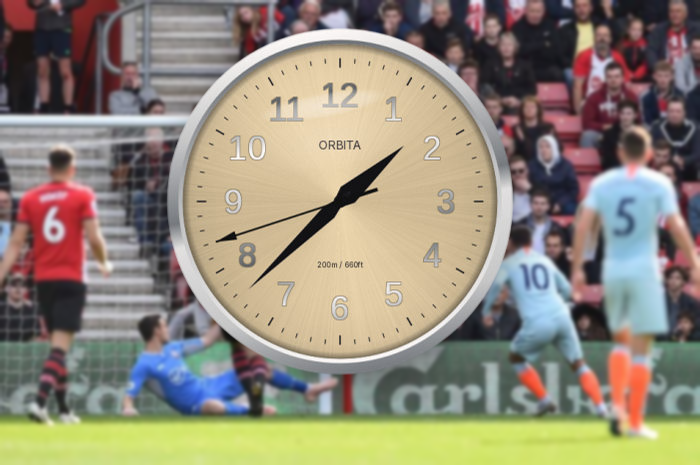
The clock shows h=1 m=37 s=42
